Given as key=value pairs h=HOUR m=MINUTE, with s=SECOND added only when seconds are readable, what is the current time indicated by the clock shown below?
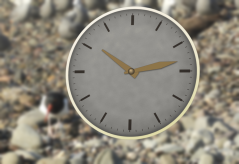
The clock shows h=10 m=13
